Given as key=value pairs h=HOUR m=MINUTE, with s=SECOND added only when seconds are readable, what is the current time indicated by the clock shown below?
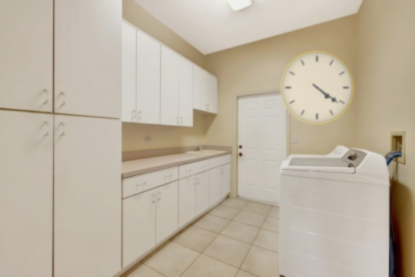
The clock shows h=4 m=21
